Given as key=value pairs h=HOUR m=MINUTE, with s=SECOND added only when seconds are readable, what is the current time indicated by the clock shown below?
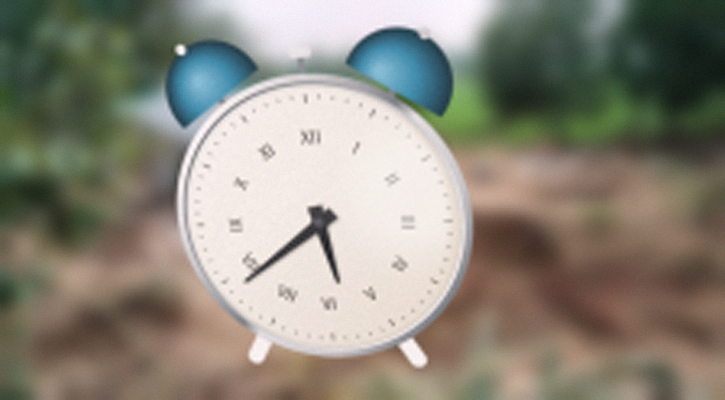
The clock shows h=5 m=39
